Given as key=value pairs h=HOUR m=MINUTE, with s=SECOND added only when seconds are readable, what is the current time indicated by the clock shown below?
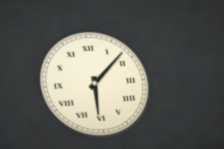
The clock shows h=6 m=8
